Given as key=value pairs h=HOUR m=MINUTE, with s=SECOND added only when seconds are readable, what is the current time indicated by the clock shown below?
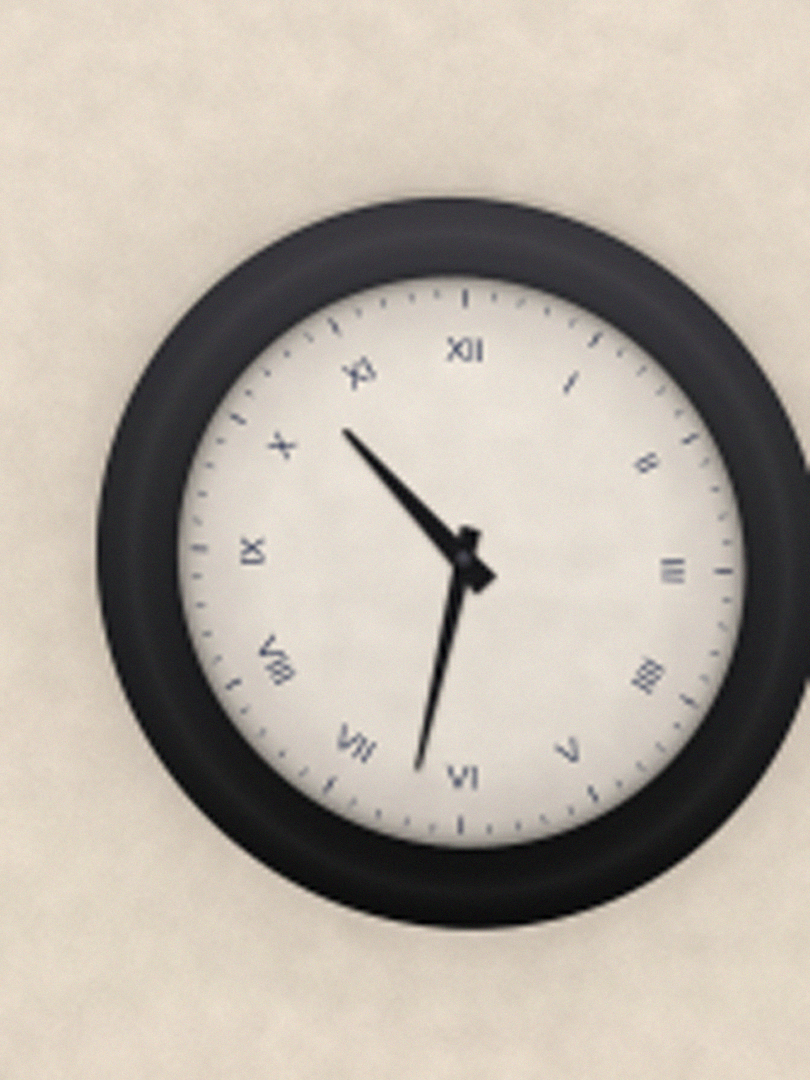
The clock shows h=10 m=32
